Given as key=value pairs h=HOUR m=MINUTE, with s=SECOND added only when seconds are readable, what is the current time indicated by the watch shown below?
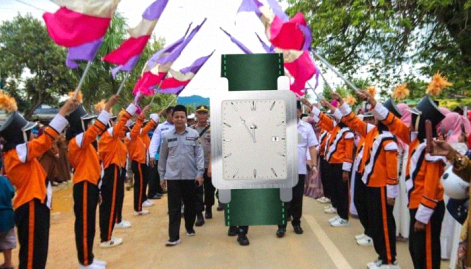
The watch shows h=11 m=55
